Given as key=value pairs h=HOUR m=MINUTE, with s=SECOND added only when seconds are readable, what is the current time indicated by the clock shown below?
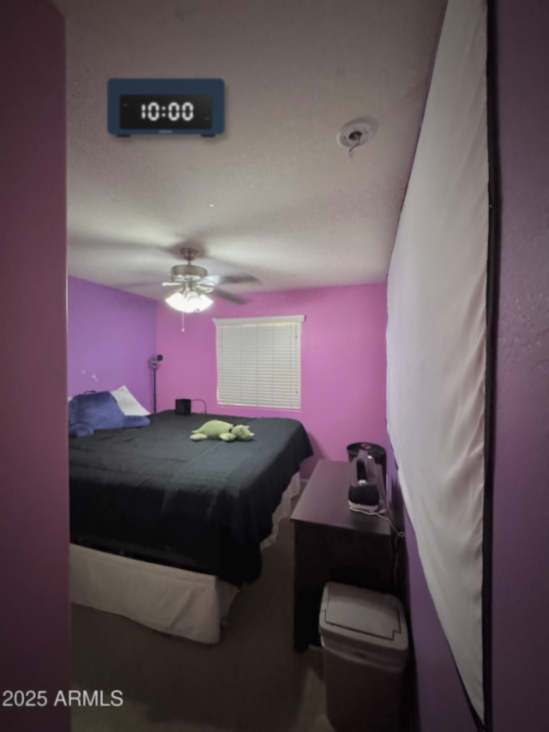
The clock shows h=10 m=0
